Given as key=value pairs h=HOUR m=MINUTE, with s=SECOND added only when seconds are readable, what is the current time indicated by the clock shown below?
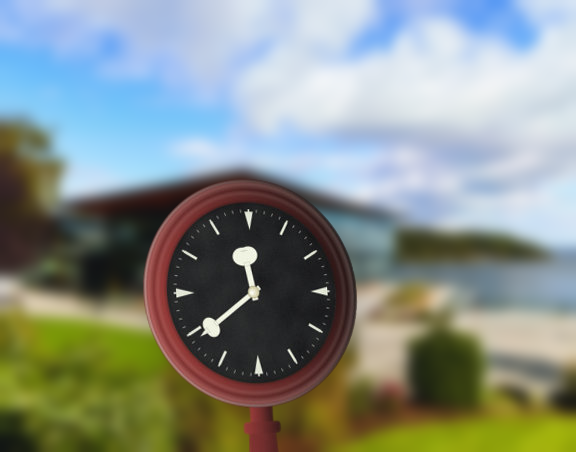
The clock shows h=11 m=39
